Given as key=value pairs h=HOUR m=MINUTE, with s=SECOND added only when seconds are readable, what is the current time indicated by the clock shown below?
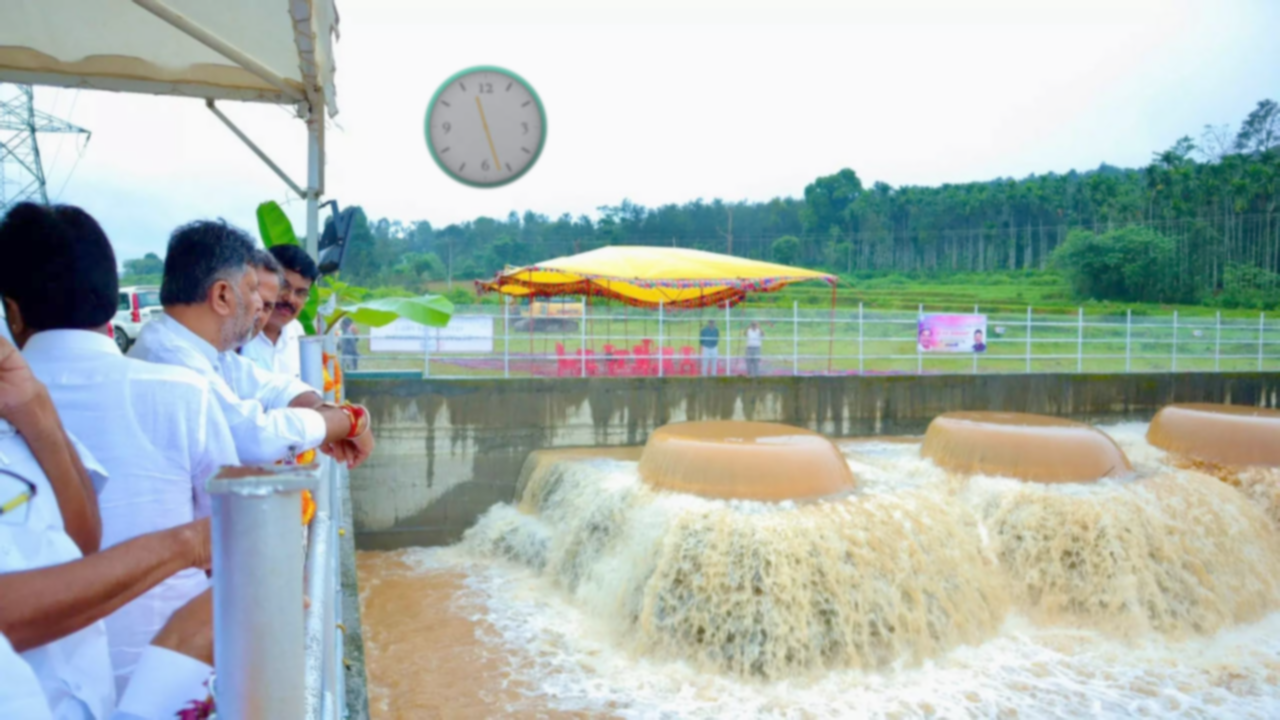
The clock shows h=11 m=27
